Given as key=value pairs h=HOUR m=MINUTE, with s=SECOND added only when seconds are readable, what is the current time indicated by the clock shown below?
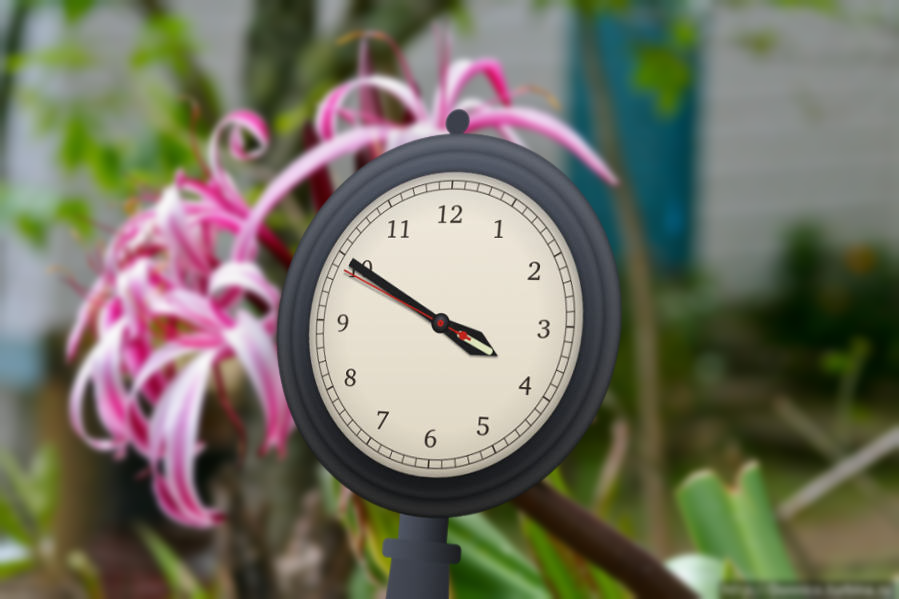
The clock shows h=3 m=49 s=49
